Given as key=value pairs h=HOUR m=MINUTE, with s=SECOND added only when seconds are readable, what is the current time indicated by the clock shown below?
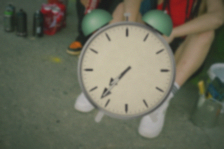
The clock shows h=7 m=37
